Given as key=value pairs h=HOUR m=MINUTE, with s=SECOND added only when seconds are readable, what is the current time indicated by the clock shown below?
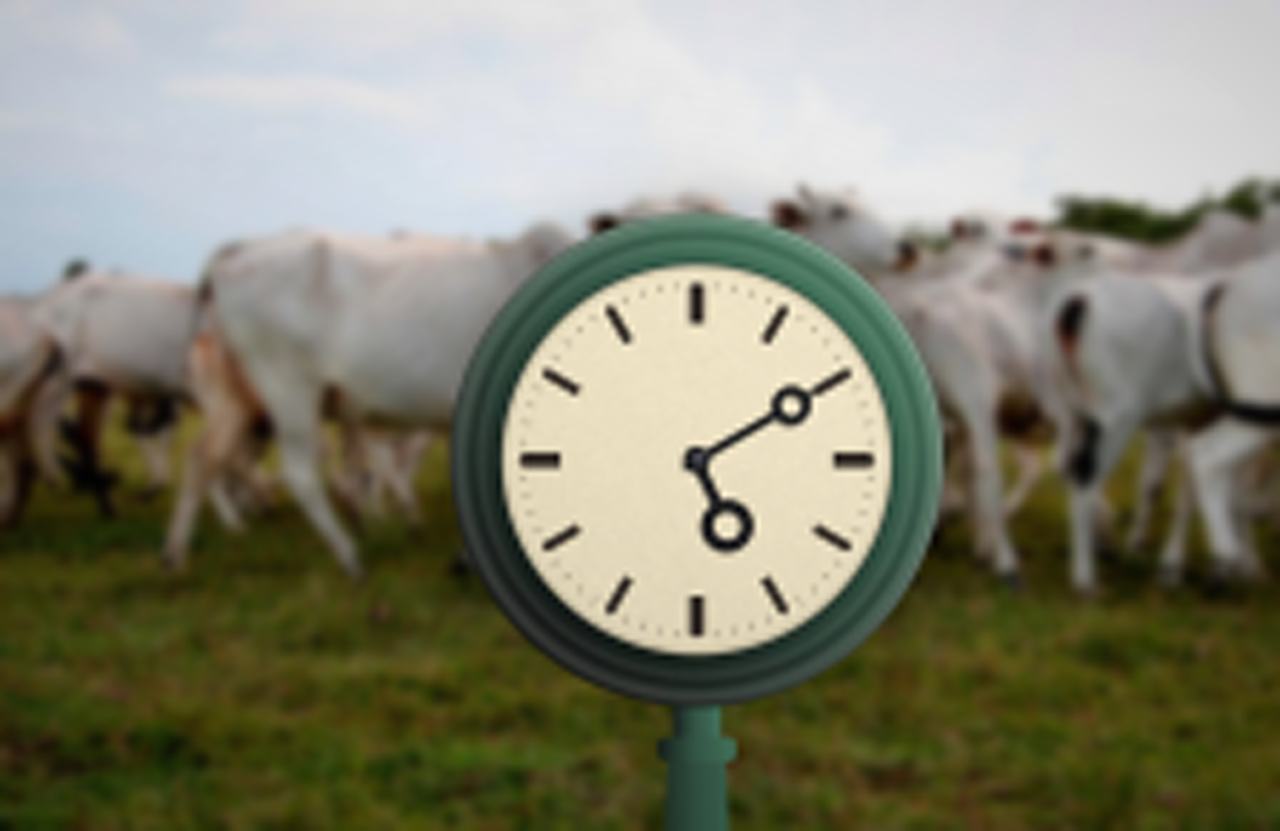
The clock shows h=5 m=10
